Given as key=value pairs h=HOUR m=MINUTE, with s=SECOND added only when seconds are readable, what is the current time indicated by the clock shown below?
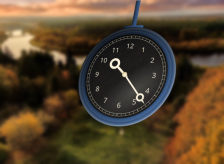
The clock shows h=10 m=23
